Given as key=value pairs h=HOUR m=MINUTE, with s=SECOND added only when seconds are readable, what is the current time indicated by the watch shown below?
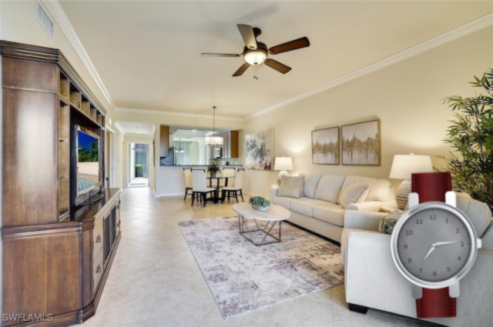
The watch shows h=7 m=14
